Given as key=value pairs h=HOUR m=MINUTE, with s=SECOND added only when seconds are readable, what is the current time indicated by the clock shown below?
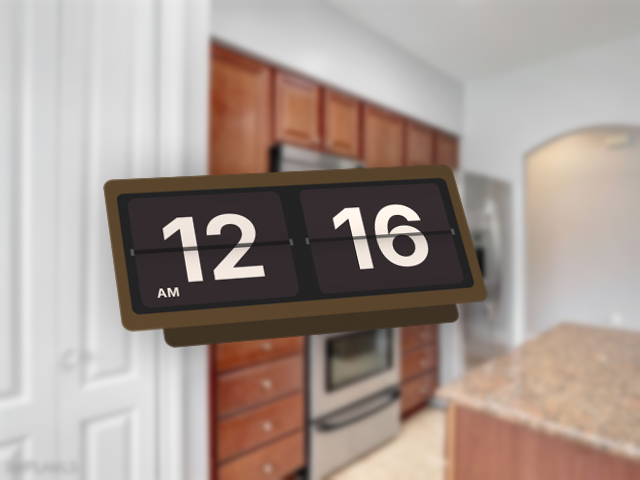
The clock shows h=12 m=16
